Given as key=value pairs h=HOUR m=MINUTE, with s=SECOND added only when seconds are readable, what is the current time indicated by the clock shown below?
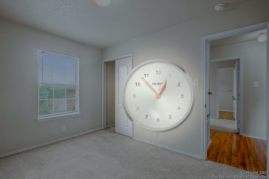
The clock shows h=12 m=53
